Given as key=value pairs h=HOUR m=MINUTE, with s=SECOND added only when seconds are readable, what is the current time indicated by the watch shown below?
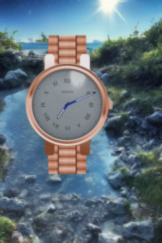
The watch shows h=7 m=11
